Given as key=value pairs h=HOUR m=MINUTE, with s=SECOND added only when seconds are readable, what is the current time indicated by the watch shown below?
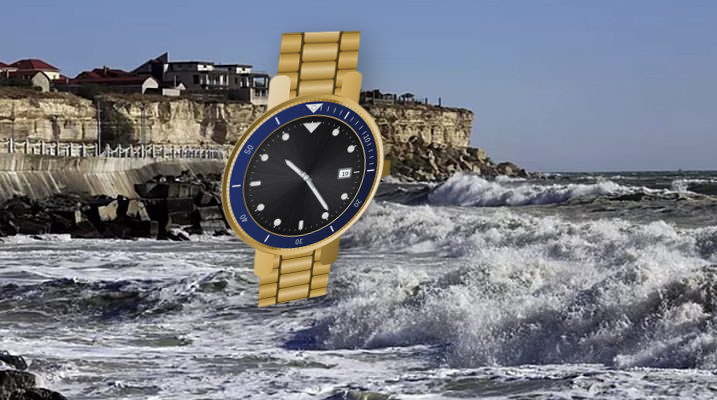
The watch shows h=10 m=24
